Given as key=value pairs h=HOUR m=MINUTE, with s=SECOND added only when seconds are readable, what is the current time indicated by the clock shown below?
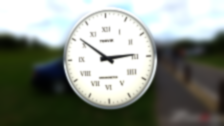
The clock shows h=2 m=51
